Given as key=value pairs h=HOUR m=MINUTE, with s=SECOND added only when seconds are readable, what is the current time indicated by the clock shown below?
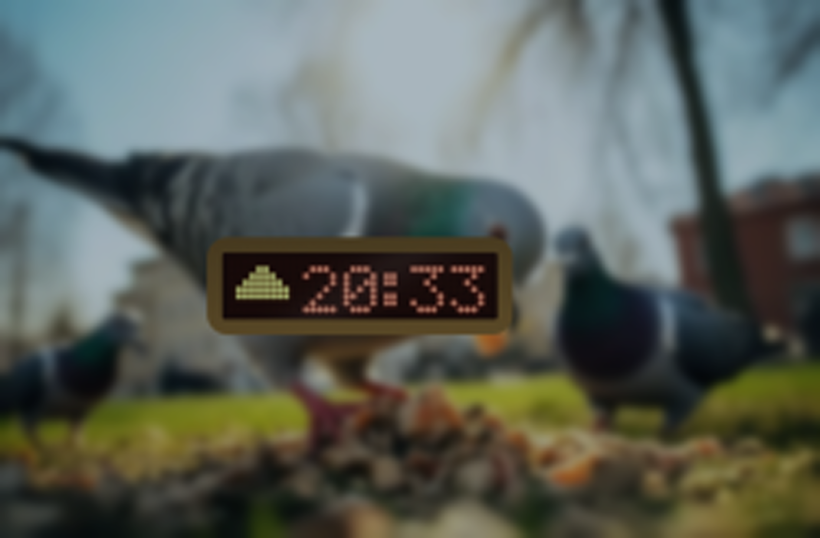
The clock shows h=20 m=33
